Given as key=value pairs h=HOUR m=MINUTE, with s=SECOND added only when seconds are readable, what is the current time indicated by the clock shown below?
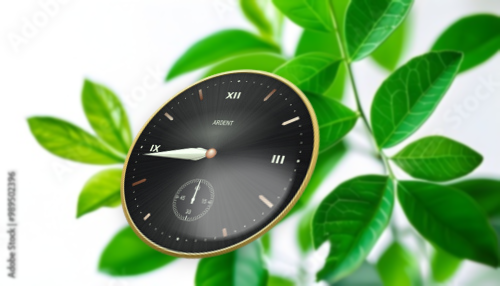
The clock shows h=8 m=44
